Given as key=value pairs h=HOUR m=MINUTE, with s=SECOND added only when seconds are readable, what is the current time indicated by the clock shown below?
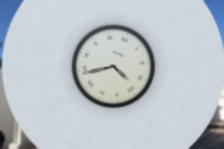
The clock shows h=3 m=39
